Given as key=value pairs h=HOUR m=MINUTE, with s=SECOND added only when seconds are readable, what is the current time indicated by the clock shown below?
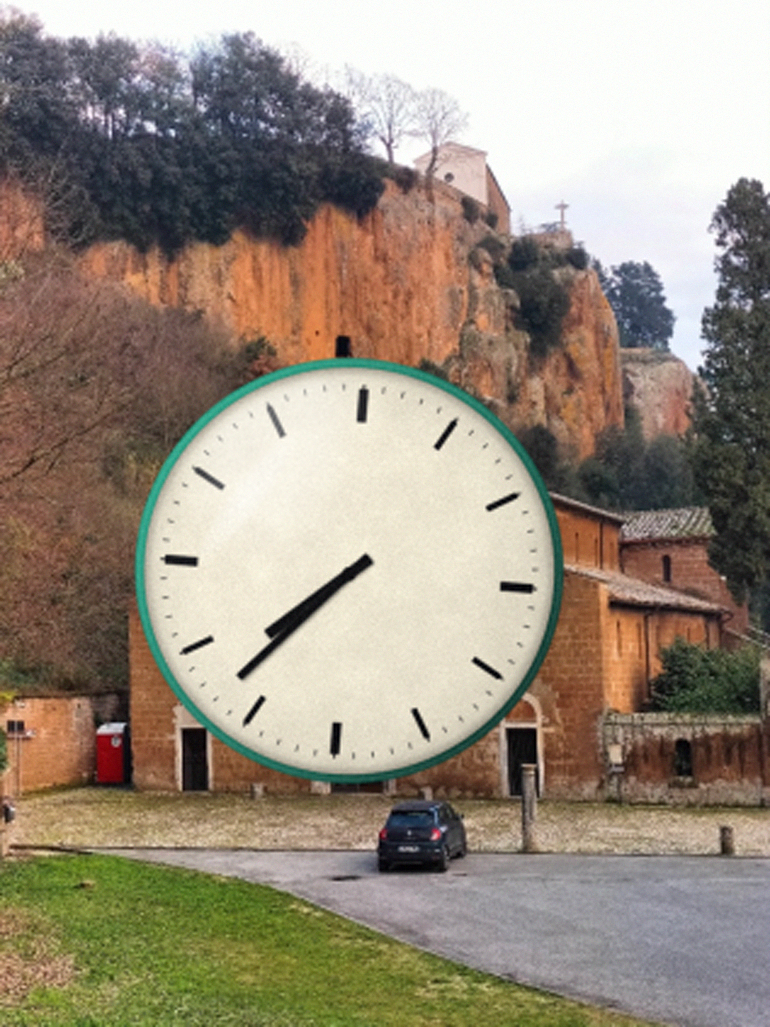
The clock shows h=7 m=37
